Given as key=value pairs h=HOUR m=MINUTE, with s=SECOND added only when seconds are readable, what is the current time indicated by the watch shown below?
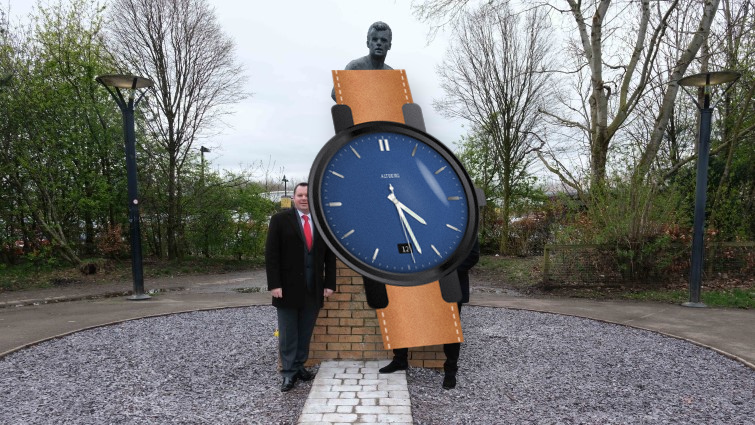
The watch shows h=4 m=27 s=29
